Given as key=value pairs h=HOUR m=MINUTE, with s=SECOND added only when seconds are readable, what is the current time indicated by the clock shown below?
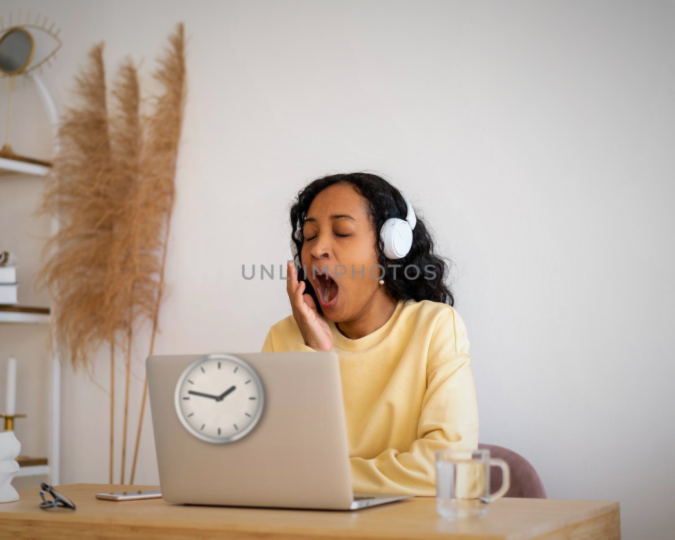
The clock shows h=1 m=47
